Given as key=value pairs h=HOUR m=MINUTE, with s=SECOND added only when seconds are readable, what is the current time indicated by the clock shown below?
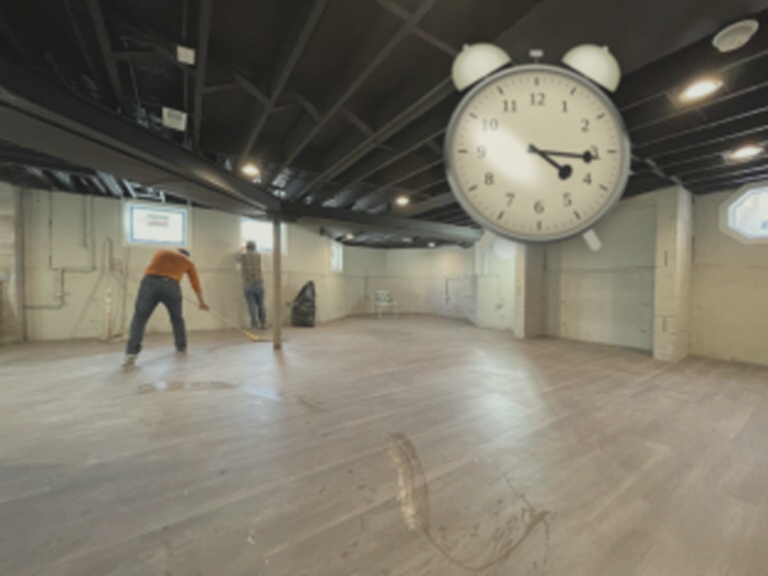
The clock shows h=4 m=16
